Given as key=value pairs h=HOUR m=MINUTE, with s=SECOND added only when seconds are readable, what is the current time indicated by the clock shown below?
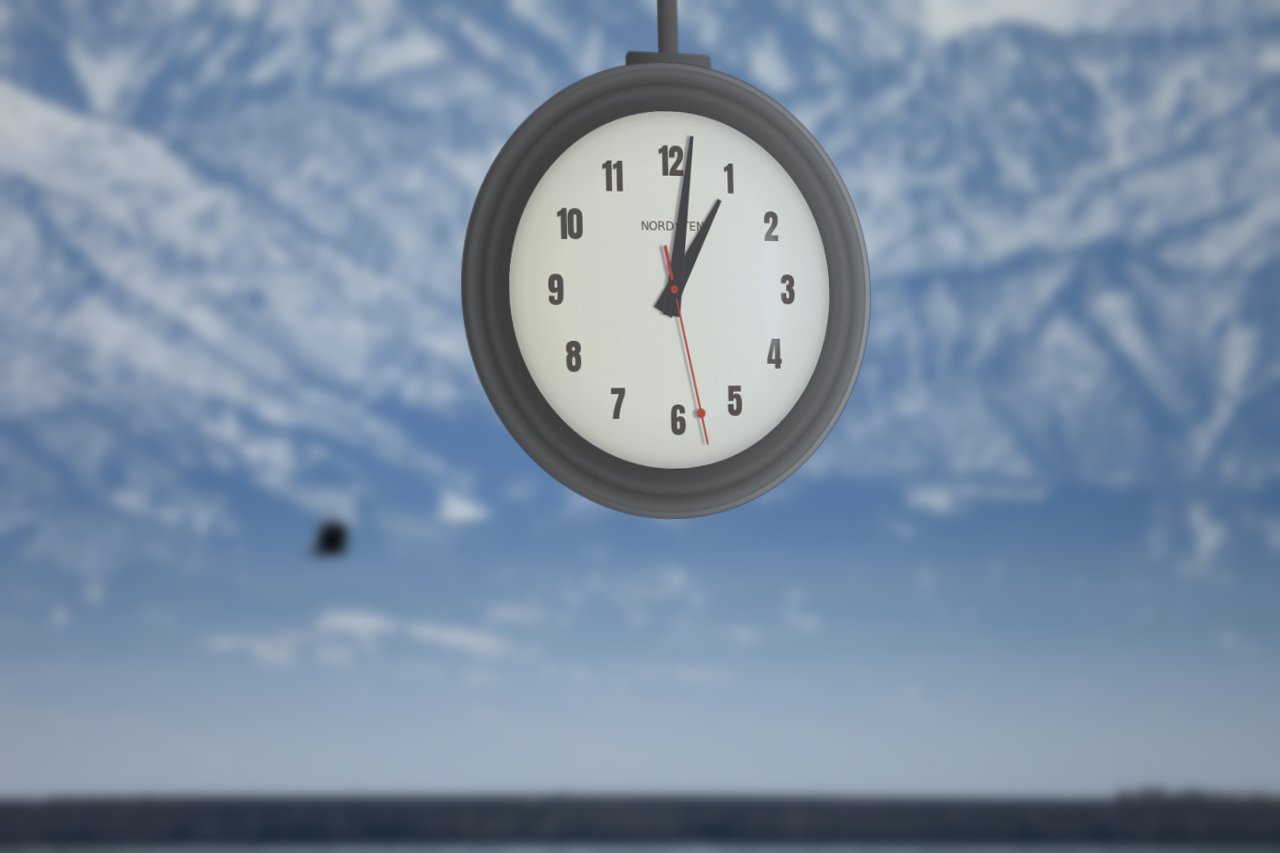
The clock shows h=1 m=1 s=28
